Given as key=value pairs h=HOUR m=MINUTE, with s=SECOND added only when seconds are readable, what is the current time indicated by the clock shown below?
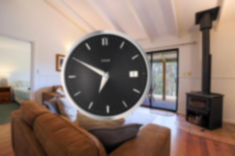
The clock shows h=6 m=50
